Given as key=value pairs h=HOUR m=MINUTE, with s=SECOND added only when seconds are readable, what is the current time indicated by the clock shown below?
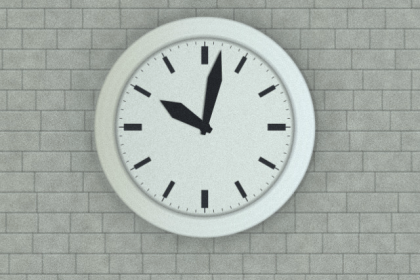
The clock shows h=10 m=2
